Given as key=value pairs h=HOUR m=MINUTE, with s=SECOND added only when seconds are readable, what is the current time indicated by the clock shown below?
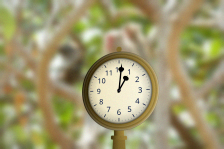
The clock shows h=1 m=1
